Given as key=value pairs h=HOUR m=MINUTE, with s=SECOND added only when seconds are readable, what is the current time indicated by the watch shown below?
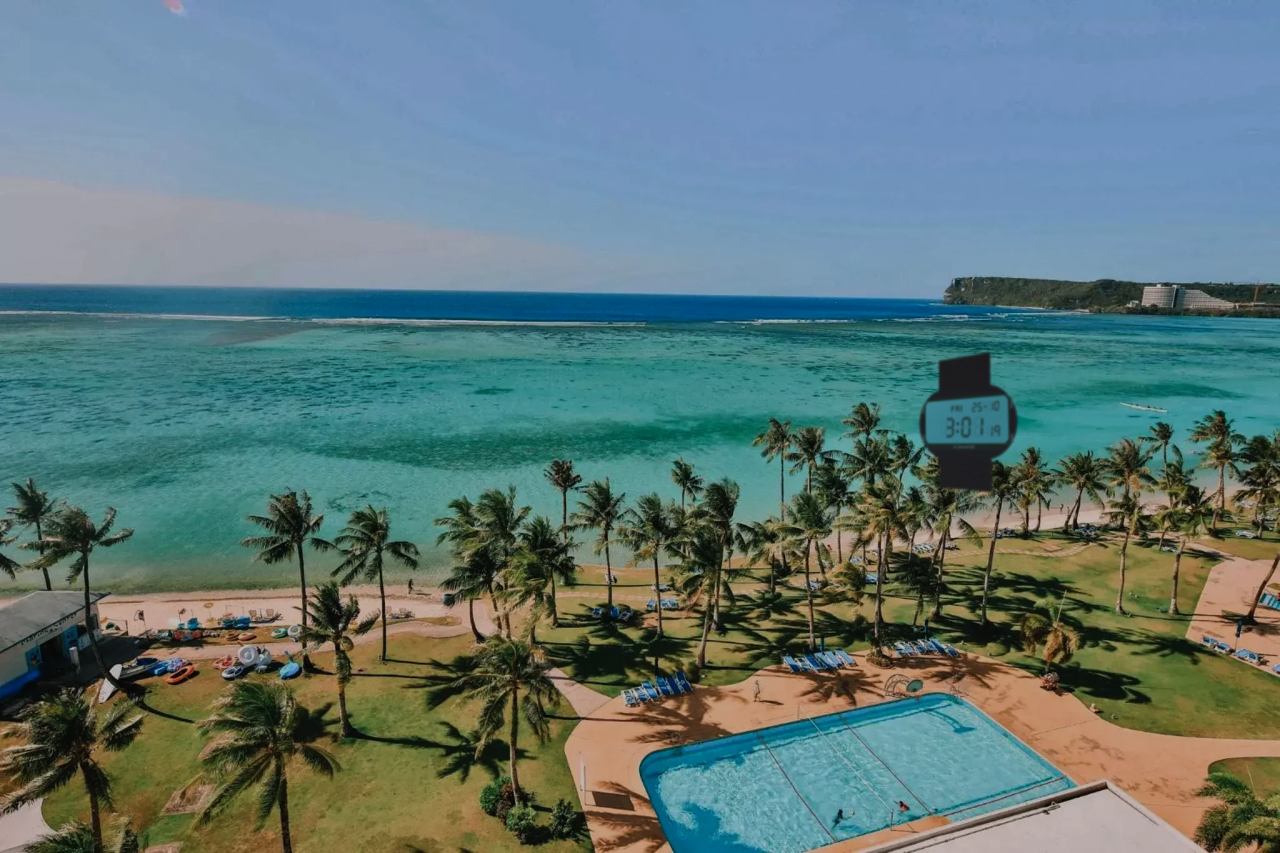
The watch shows h=3 m=1
